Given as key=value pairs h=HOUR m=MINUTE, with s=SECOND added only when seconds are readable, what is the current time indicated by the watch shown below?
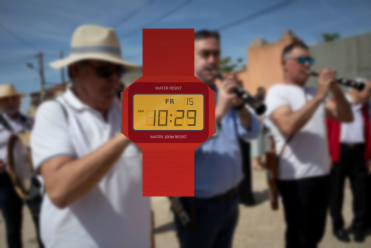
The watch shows h=10 m=29
